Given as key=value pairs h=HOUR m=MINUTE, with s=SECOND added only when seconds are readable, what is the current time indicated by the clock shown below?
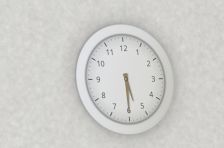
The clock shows h=5 m=30
